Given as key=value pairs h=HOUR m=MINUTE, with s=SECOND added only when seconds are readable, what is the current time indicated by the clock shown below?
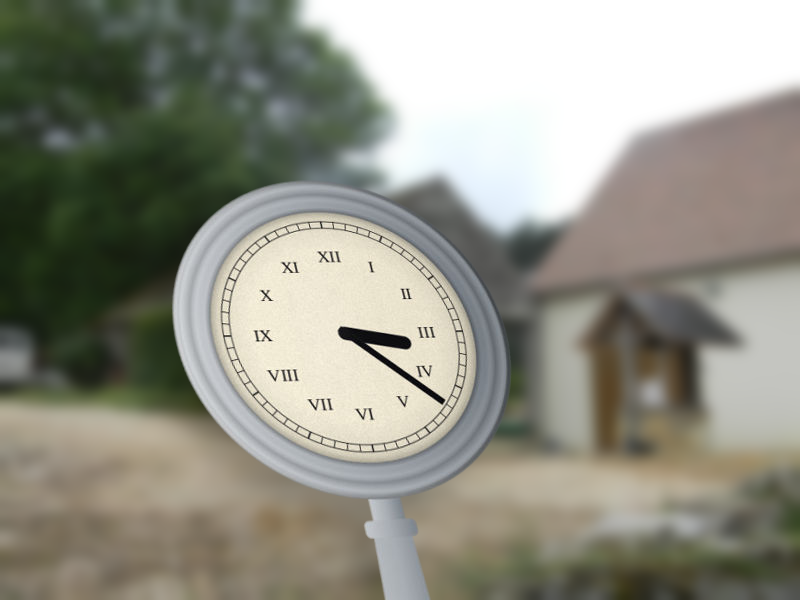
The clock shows h=3 m=22
